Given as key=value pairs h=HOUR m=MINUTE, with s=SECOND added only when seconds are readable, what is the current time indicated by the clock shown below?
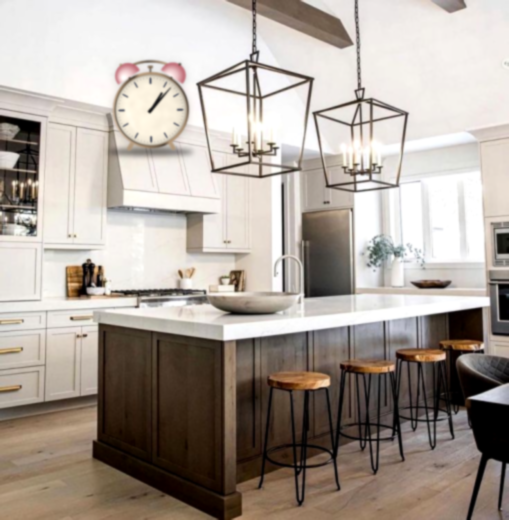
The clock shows h=1 m=7
